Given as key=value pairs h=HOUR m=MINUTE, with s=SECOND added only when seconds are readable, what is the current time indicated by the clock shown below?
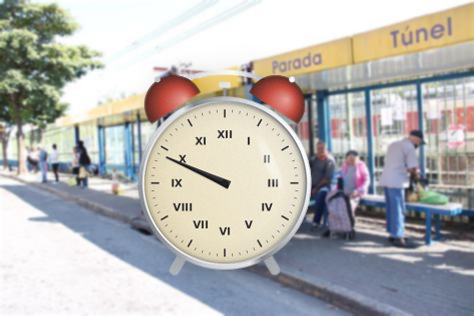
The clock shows h=9 m=49
